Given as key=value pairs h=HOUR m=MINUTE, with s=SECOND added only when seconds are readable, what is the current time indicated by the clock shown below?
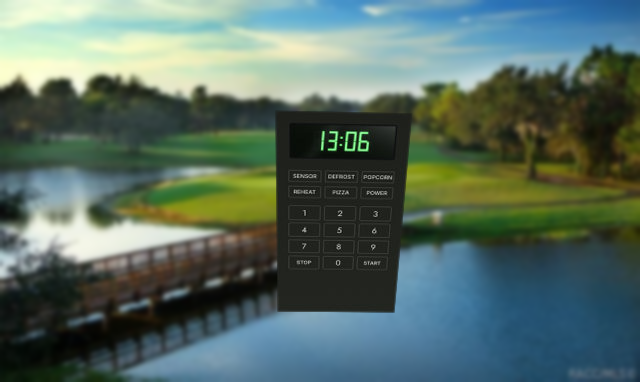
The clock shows h=13 m=6
